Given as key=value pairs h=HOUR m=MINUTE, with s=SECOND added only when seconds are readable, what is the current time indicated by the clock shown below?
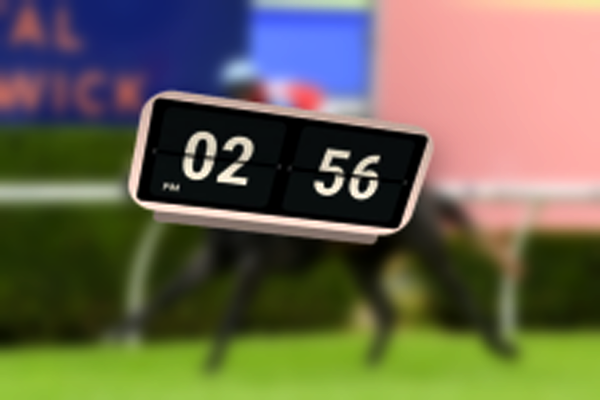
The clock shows h=2 m=56
